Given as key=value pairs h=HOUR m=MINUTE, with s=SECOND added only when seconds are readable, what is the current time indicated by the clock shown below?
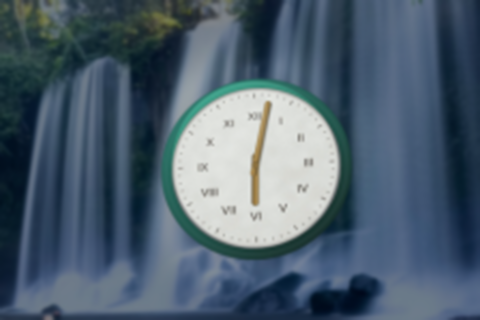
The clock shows h=6 m=2
